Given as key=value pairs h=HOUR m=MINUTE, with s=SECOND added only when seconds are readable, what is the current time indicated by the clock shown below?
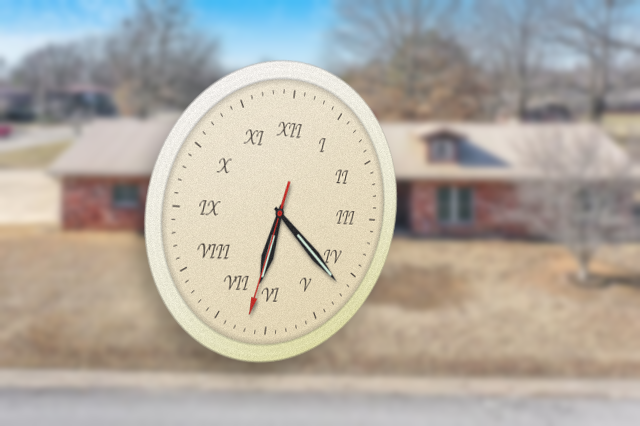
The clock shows h=6 m=21 s=32
